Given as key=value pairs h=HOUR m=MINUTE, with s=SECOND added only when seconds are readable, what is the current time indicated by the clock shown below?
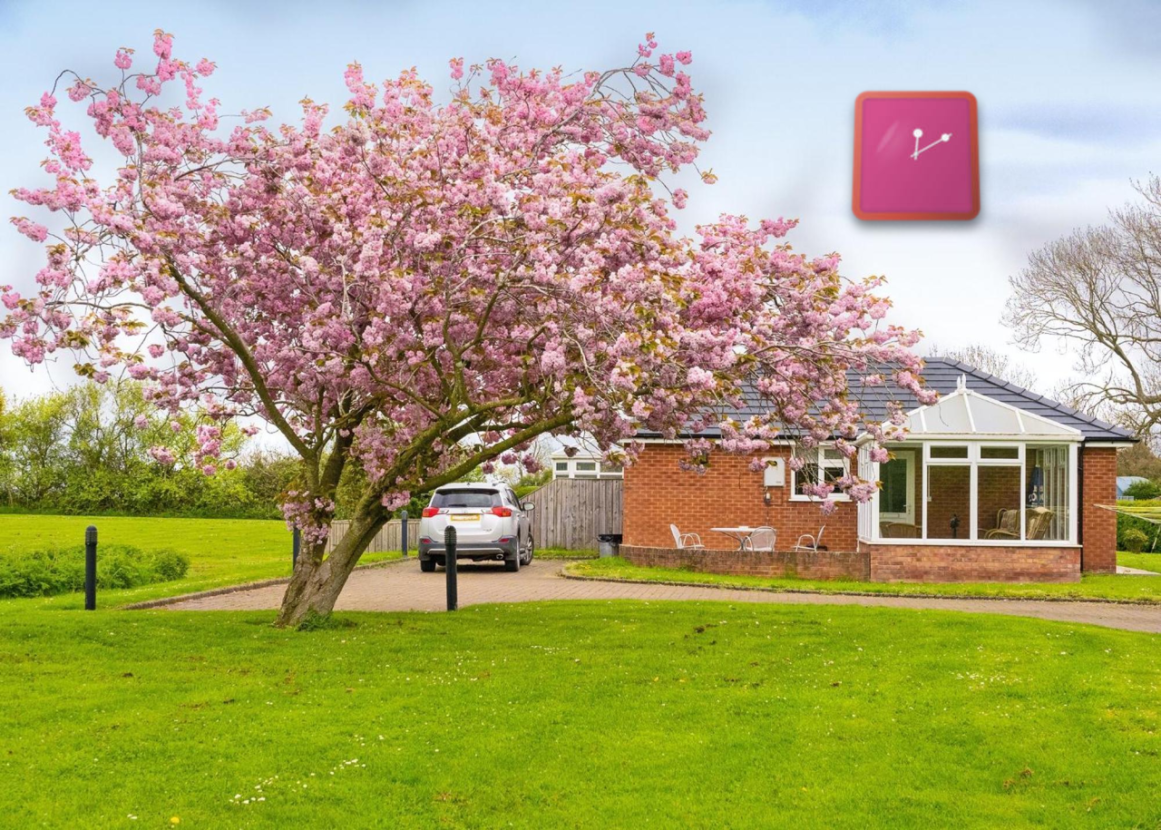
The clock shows h=12 m=10
